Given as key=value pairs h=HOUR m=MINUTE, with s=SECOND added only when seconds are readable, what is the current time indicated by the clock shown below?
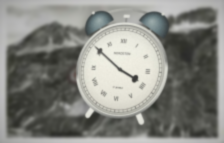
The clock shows h=3 m=51
